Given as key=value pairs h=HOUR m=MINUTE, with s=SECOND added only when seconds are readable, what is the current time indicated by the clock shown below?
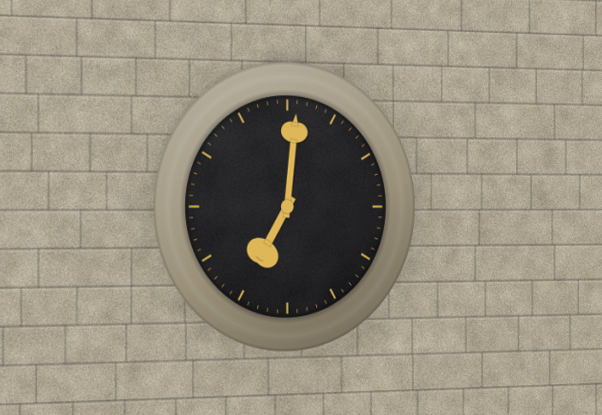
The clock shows h=7 m=1
